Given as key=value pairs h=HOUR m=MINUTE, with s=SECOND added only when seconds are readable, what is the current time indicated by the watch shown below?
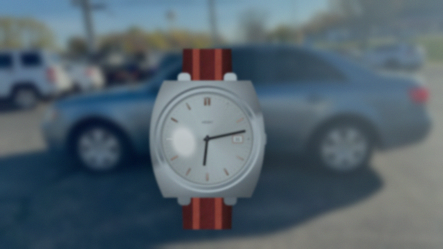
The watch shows h=6 m=13
